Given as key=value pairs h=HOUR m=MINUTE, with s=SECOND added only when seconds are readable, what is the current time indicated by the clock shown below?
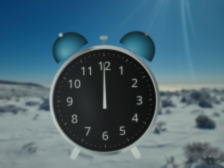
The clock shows h=12 m=0
